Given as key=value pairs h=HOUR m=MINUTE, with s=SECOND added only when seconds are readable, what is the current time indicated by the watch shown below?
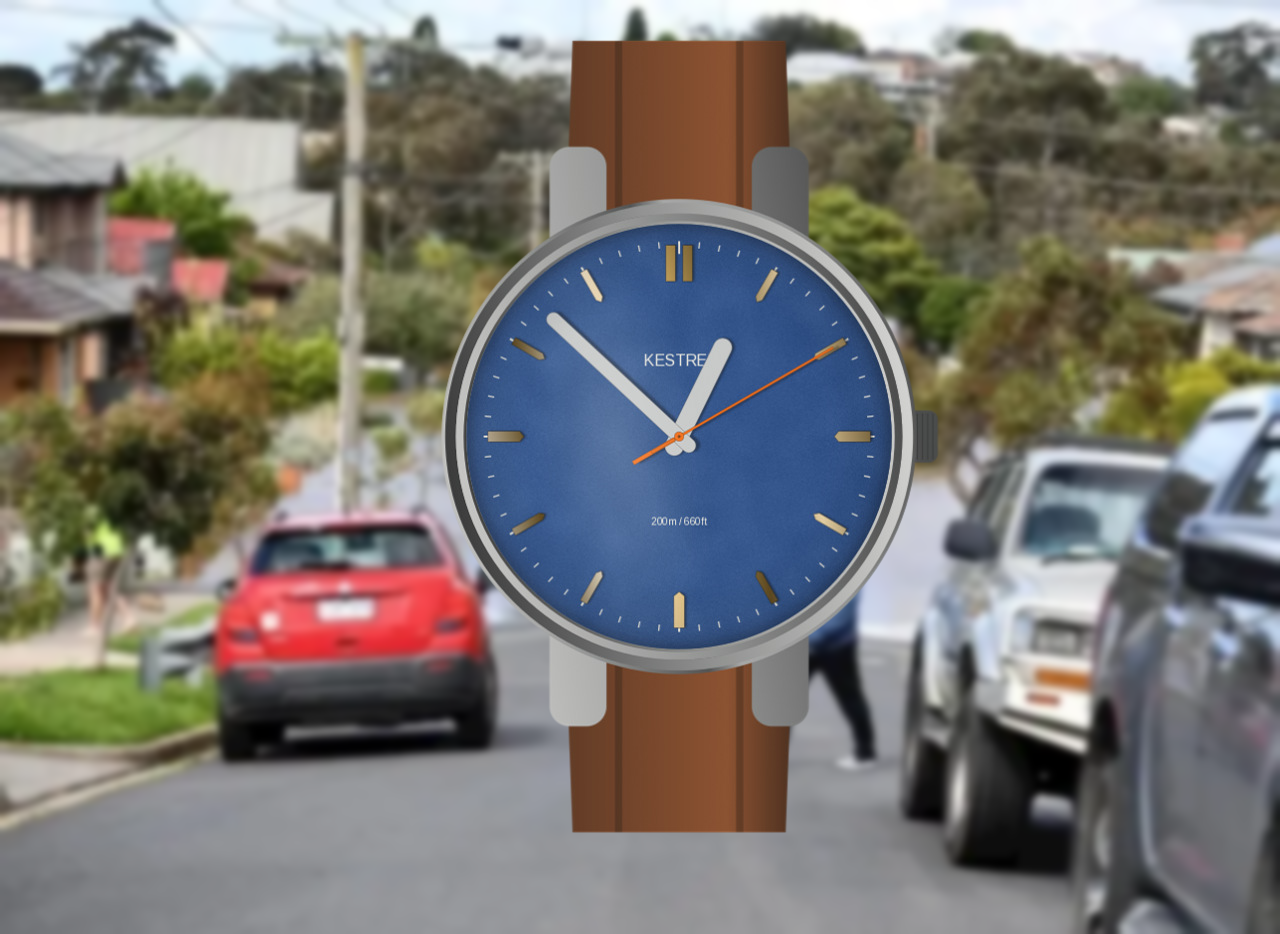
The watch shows h=12 m=52 s=10
